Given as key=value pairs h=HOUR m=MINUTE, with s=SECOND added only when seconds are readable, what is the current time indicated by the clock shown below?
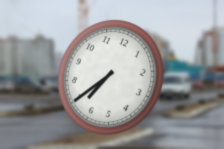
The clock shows h=6 m=35
